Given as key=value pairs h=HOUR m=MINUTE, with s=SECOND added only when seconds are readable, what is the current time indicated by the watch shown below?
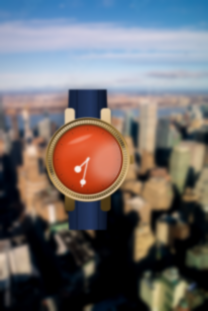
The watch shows h=7 m=32
